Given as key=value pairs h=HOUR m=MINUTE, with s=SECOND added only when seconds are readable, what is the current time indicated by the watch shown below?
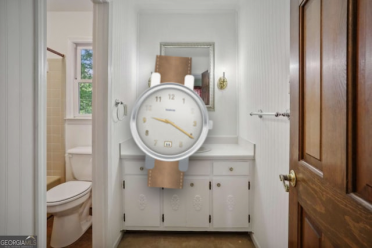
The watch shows h=9 m=20
